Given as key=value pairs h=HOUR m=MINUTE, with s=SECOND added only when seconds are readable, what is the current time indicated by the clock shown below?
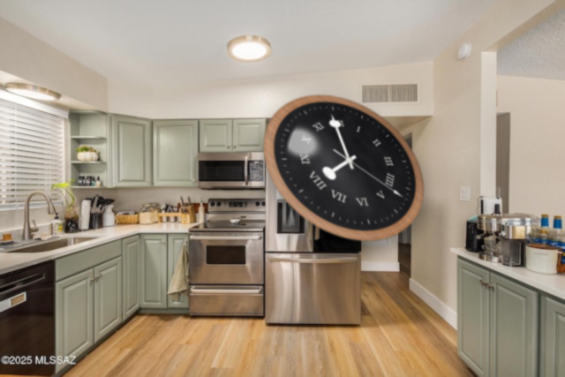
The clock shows h=7 m=59 s=22
